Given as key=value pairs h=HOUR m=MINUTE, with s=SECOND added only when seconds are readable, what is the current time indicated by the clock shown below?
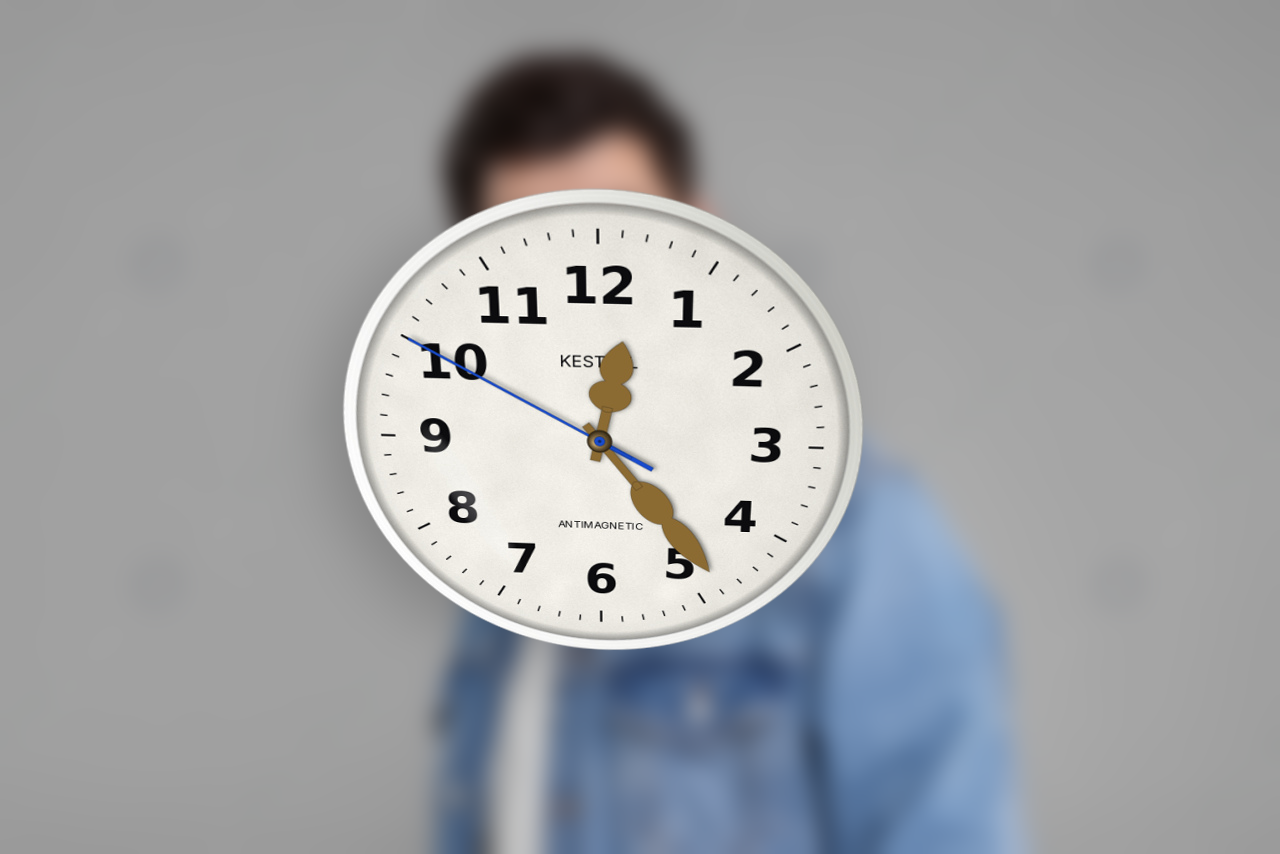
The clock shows h=12 m=23 s=50
